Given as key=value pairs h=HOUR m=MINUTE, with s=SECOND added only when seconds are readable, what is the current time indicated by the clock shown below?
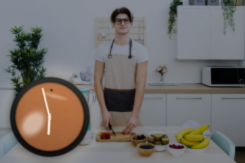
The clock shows h=5 m=57
